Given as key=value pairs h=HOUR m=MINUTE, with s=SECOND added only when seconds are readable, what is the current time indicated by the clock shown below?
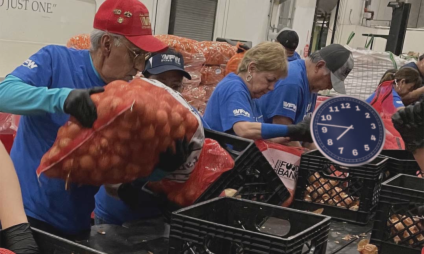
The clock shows h=7 m=47
